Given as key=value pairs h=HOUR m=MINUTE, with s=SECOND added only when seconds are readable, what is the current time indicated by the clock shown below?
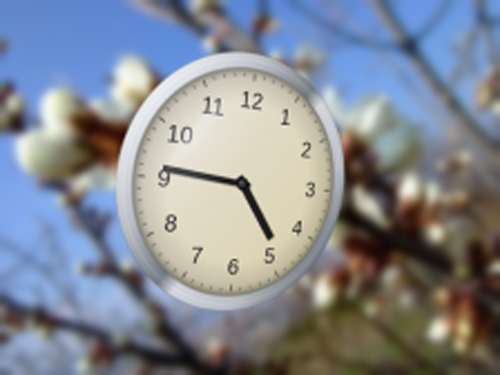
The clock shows h=4 m=46
